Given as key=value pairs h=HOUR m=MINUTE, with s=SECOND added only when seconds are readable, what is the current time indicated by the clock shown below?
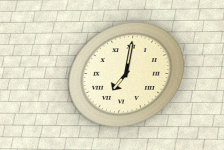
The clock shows h=7 m=0
